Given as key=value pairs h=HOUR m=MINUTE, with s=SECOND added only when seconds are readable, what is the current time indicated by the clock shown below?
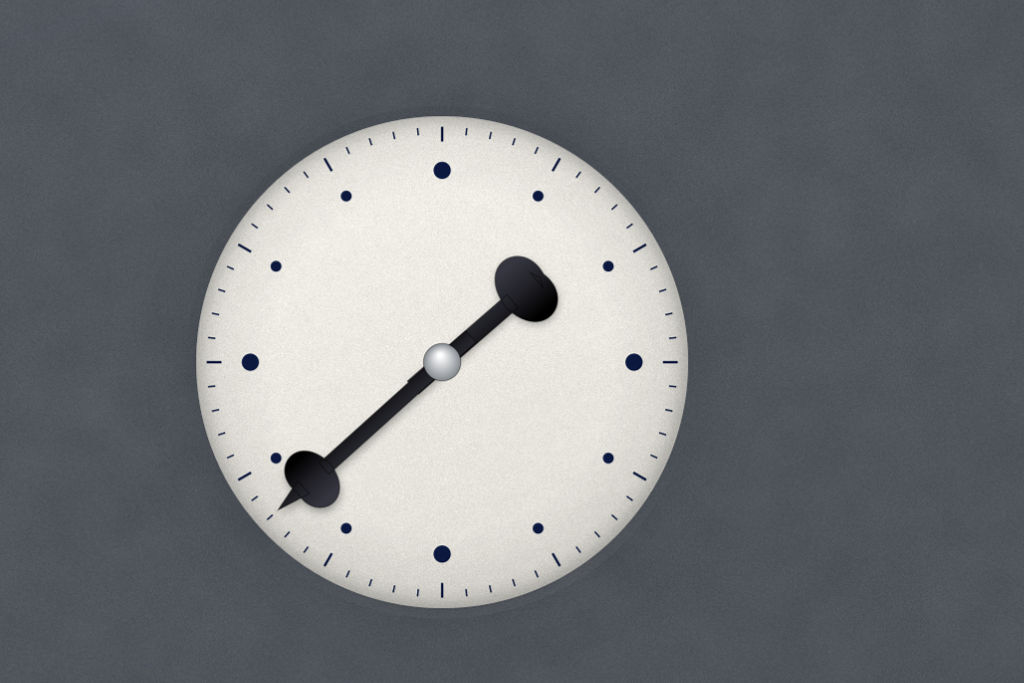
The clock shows h=1 m=38
